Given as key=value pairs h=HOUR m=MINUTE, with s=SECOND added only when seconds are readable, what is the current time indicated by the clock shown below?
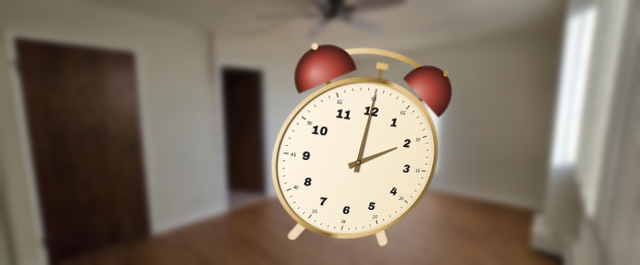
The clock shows h=2 m=0
